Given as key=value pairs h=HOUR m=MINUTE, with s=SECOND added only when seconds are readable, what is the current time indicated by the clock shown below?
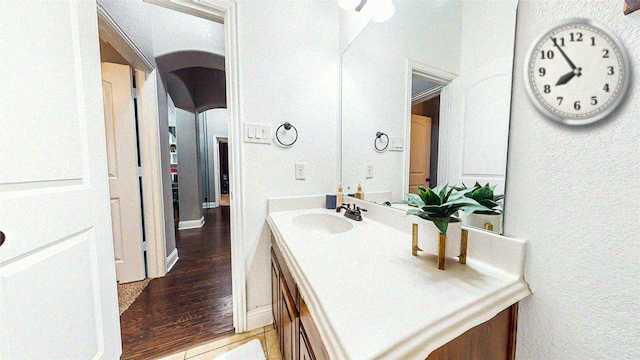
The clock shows h=7 m=54
